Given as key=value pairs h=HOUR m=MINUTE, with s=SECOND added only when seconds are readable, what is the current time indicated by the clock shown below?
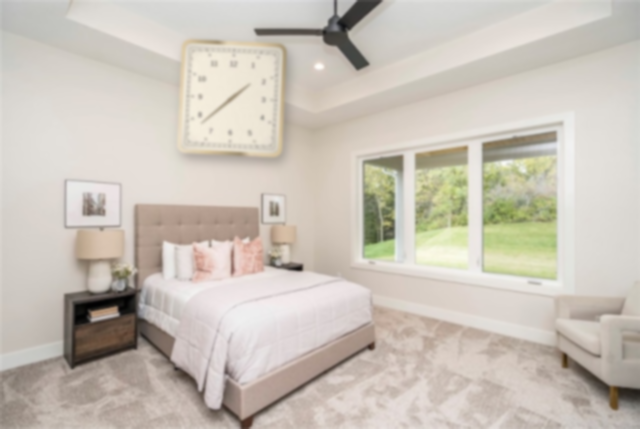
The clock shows h=1 m=38
